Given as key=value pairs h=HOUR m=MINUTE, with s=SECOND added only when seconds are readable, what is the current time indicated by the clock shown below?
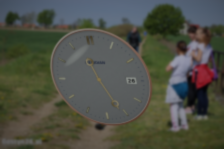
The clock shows h=11 m=26
